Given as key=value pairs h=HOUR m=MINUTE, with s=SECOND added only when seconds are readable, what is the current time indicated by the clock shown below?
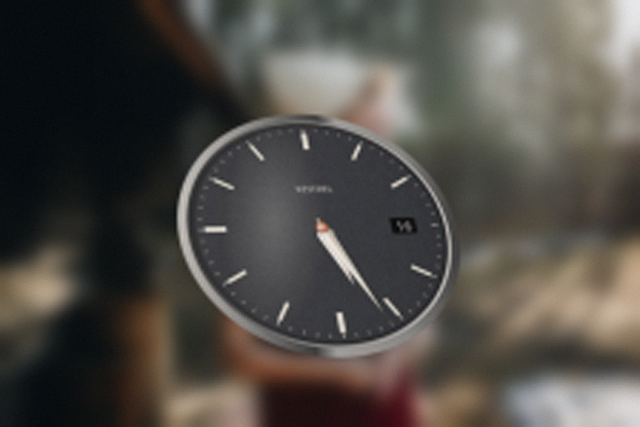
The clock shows h=5 m=26
